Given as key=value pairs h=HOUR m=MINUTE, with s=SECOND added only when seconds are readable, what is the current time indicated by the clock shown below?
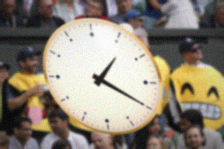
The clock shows h=1 m=20
